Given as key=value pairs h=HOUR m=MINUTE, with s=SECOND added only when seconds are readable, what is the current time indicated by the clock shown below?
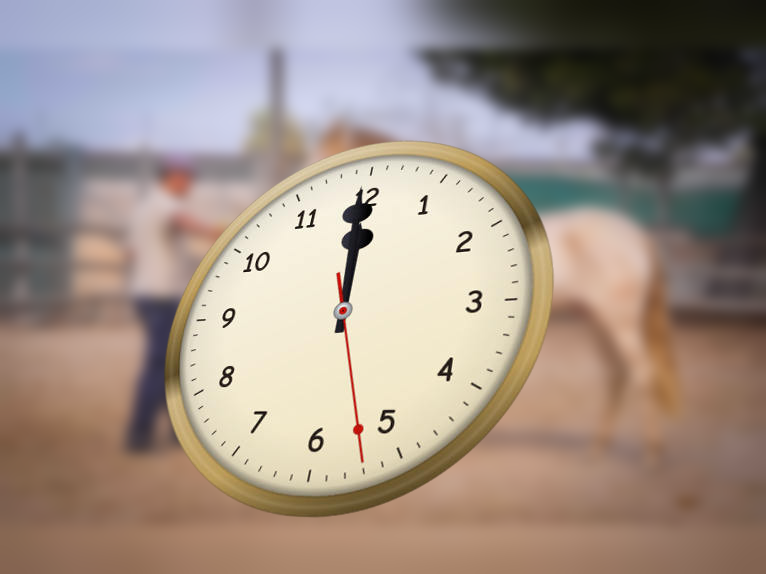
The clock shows h=11 m=59 s=27
